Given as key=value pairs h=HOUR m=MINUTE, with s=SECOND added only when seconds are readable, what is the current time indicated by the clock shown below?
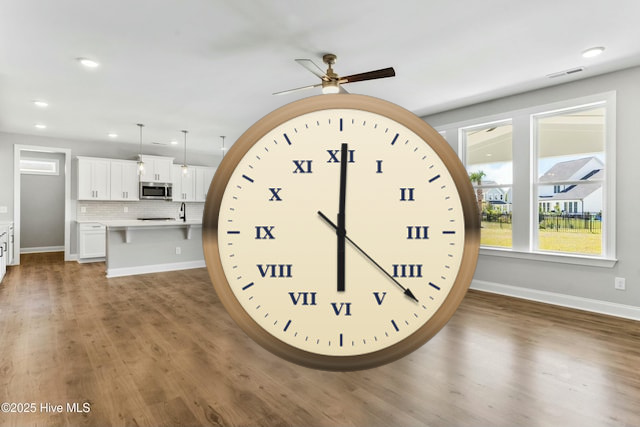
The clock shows h=6 m=0 s=22
